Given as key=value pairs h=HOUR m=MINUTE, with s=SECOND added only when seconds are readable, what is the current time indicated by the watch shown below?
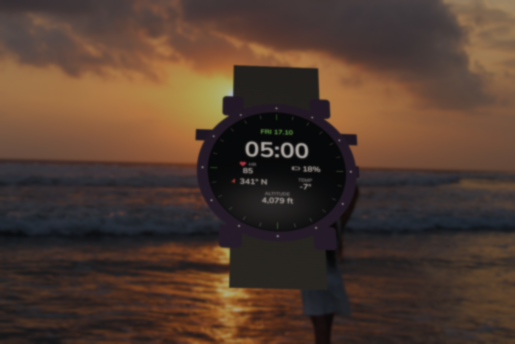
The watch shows h=5 m=0
